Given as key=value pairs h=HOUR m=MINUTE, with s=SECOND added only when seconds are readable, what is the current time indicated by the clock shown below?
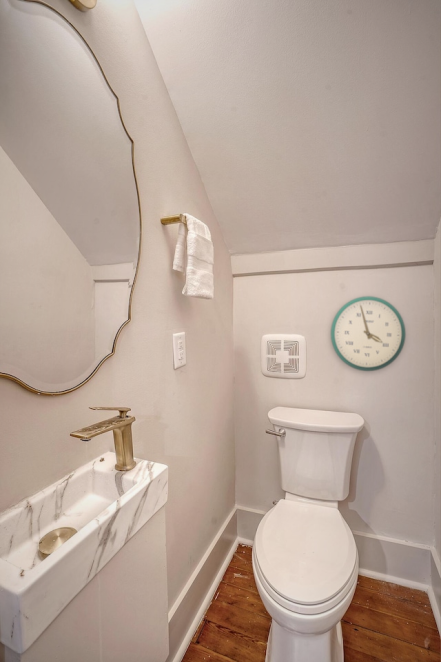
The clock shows h=3 m=57
